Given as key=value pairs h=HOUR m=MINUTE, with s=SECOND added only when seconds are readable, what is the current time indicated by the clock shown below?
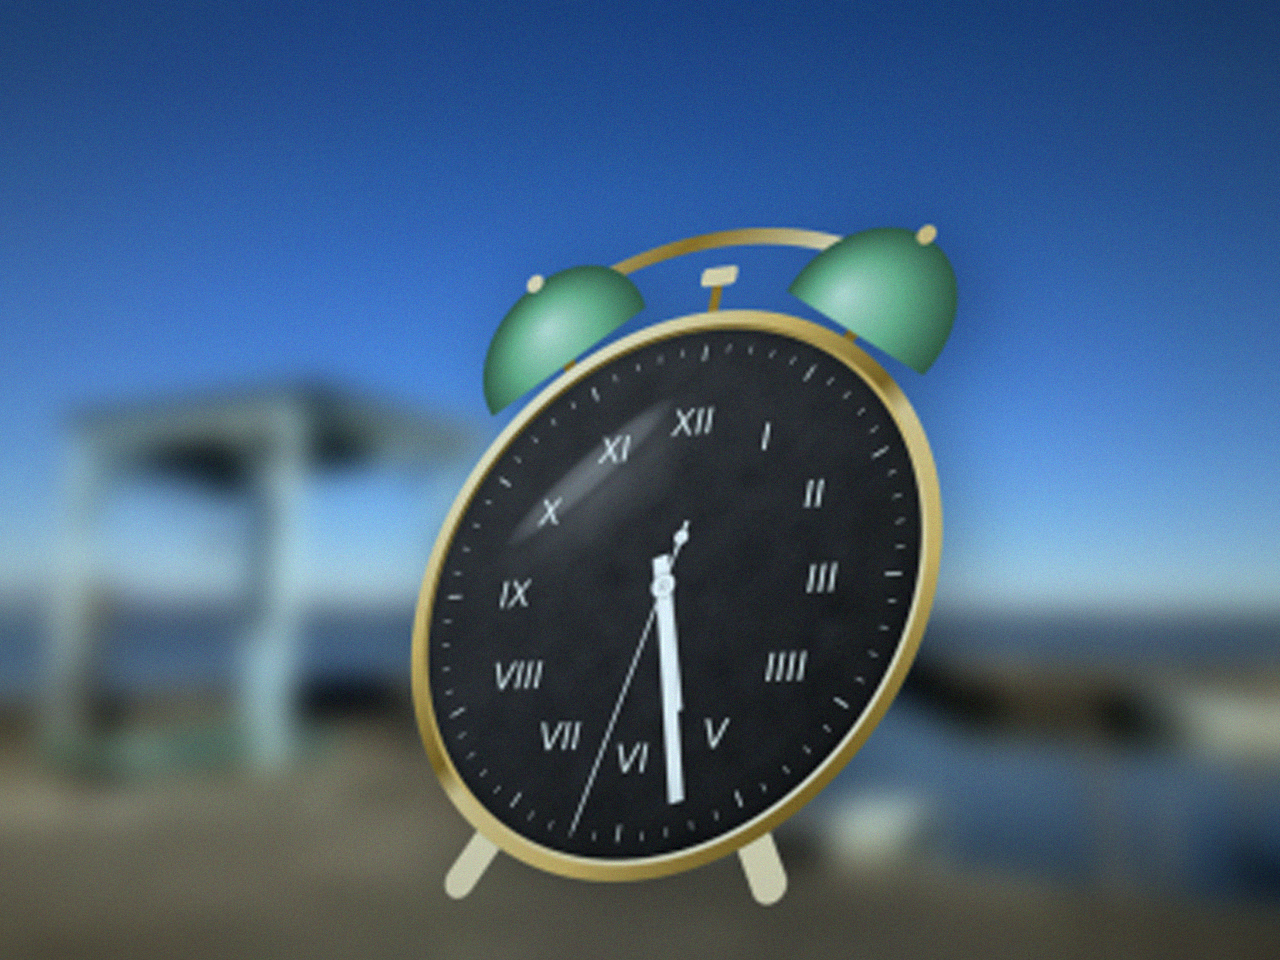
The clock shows h=5 m=27 s=32
